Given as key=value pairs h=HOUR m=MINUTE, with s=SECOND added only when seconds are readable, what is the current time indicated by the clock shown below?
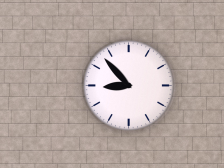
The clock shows h=8 m=53
